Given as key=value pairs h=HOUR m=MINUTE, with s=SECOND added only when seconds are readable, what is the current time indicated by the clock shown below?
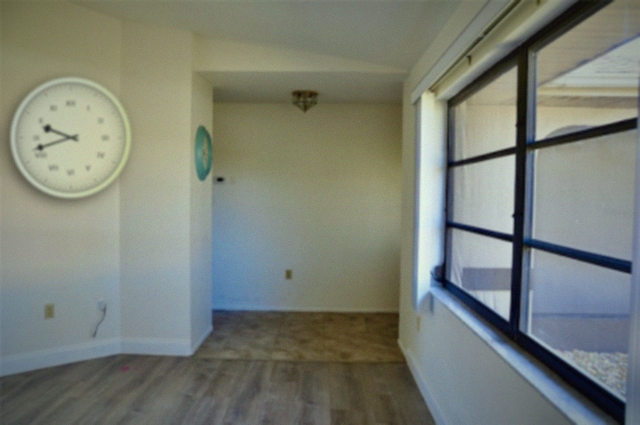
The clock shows h=9 m=42
